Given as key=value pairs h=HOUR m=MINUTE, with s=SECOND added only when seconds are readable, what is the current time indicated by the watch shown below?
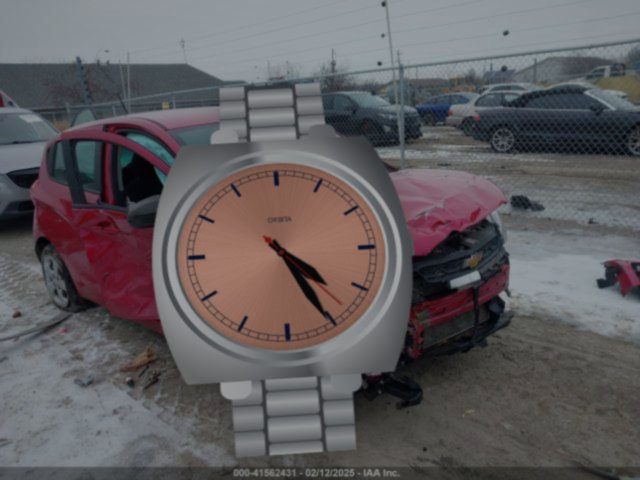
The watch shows h=4 m=25 s=23
